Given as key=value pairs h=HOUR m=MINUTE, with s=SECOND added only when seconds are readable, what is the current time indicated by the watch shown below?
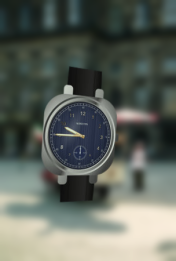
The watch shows h=9 m=45
